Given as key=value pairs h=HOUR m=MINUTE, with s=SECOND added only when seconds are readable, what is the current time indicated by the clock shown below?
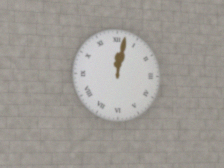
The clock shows h=12 m=2
